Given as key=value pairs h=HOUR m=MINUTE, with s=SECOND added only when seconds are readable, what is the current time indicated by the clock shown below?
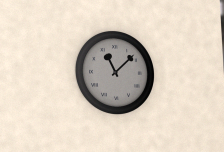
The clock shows h=11 m=8
